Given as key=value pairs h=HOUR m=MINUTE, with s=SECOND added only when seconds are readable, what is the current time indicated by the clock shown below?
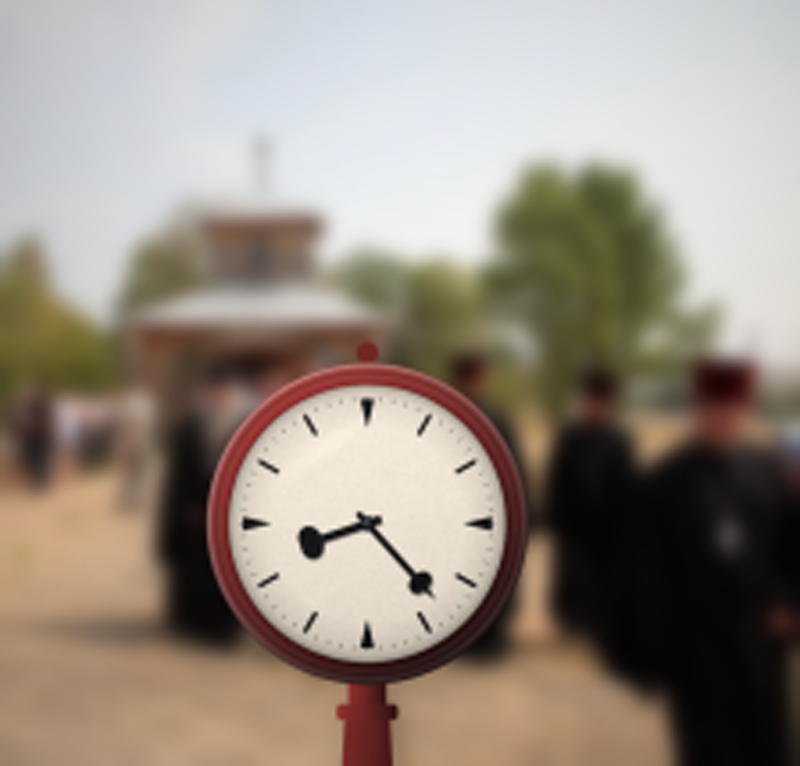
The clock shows h=8 m=23
